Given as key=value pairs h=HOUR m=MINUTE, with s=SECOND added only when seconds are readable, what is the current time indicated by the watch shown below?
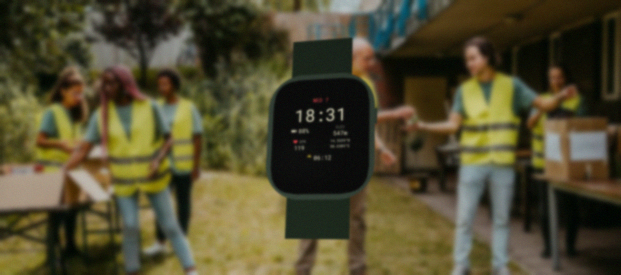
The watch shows h=18 m=31
